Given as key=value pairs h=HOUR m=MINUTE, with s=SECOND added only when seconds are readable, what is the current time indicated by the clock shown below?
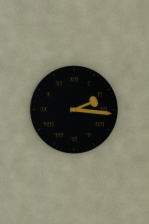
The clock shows h=2 m=16
